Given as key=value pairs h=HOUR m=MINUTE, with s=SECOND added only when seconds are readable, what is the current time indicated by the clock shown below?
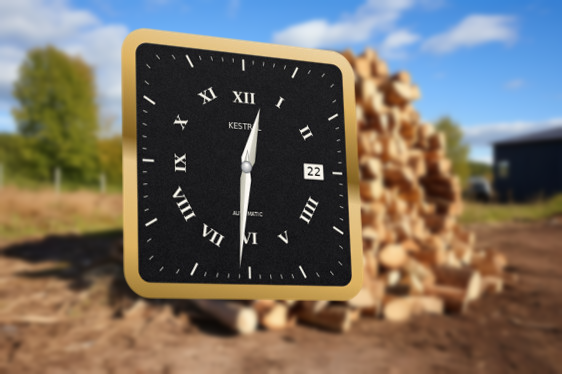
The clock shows h=12 m=31
